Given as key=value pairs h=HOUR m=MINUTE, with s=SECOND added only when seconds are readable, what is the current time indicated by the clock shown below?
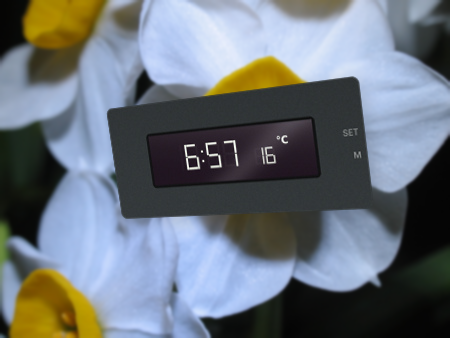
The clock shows h=6 m=57
